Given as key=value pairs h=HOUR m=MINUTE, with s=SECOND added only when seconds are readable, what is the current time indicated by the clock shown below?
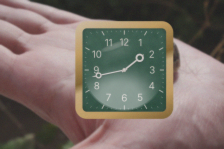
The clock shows h=1 m=43
